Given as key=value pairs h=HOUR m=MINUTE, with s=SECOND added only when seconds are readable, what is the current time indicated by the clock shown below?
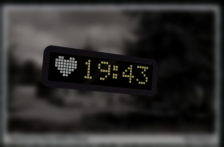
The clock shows h=19 m=43
